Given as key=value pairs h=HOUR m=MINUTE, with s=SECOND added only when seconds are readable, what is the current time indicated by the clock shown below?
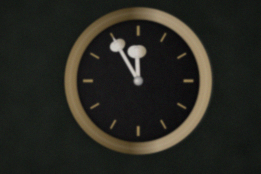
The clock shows h=11 m=55
